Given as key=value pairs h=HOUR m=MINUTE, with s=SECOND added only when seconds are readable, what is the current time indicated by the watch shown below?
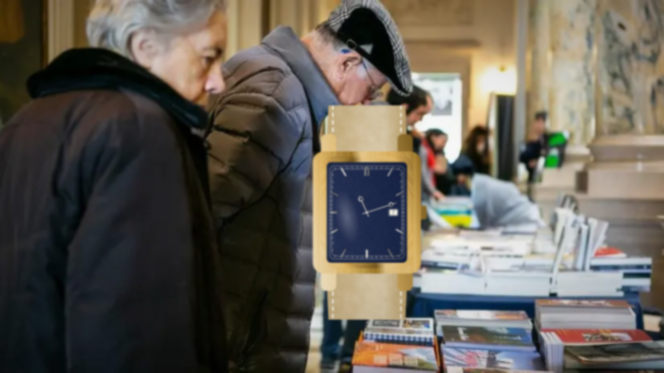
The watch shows h=11 m=12
